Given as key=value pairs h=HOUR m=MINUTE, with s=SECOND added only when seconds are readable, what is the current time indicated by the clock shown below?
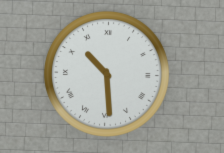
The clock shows h=10 m=29
